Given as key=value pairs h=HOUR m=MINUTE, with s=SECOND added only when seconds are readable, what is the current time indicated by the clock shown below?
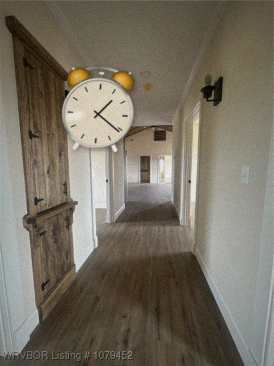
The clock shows h=1 m=21
